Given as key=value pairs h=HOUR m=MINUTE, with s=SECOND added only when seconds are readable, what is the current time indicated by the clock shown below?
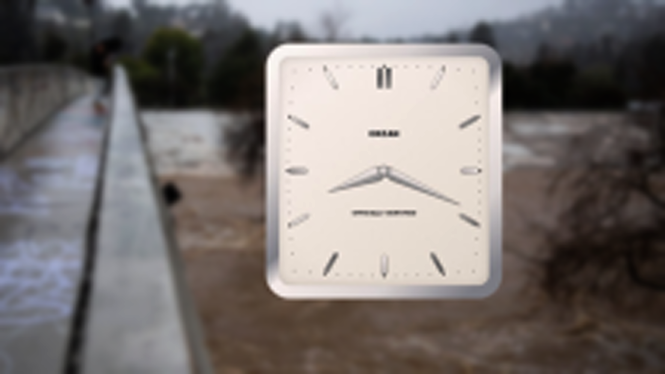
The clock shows h=8 m=19
